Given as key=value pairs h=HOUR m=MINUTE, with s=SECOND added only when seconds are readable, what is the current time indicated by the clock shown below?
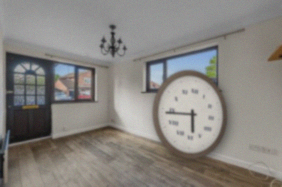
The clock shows h=5 m=44
